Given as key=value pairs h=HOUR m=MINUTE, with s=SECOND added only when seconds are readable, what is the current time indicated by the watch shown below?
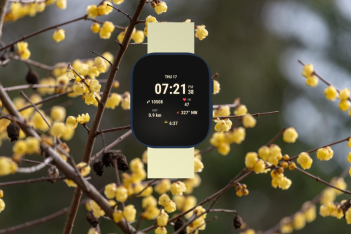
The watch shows h=7 m=21
